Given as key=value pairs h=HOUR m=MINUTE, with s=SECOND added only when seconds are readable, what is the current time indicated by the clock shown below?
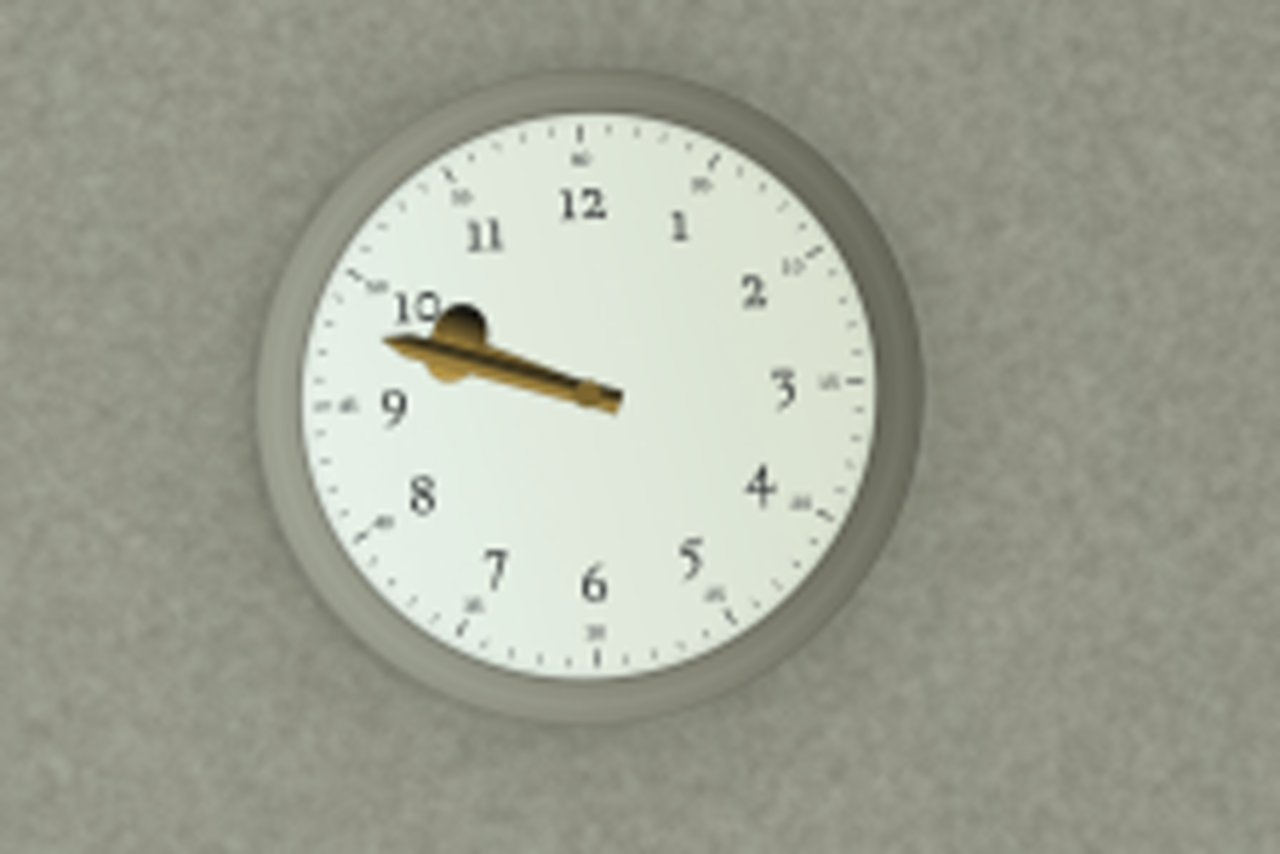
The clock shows h=9 m=48
